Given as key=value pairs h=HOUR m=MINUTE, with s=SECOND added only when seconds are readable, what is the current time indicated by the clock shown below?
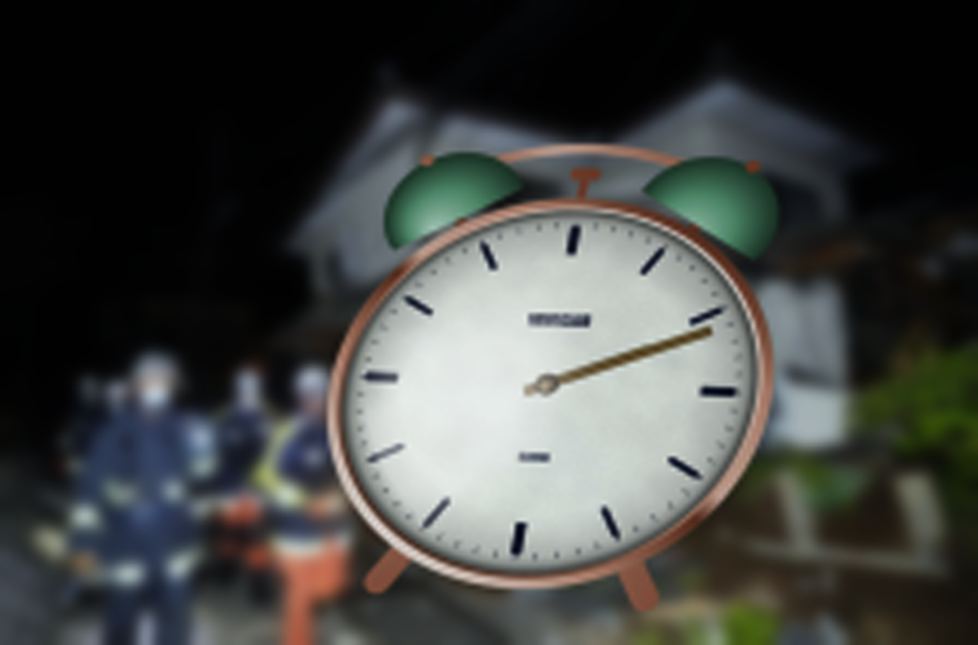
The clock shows h=2 m=11
